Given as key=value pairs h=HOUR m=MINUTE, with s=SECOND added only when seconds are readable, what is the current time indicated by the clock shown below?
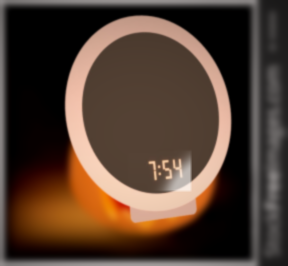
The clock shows h=7 m=54
